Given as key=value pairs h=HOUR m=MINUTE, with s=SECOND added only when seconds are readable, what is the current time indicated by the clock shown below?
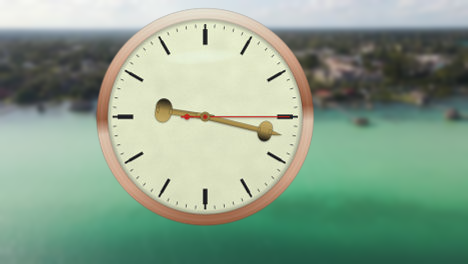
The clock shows h=9 m=17 s=15
